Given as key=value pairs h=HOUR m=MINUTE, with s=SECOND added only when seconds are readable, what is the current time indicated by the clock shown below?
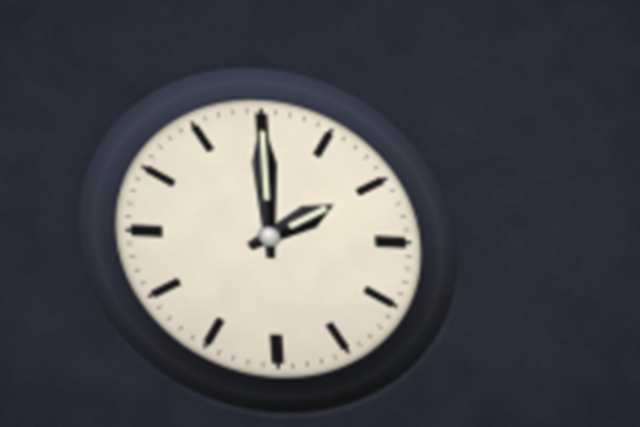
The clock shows h=2 m=0
